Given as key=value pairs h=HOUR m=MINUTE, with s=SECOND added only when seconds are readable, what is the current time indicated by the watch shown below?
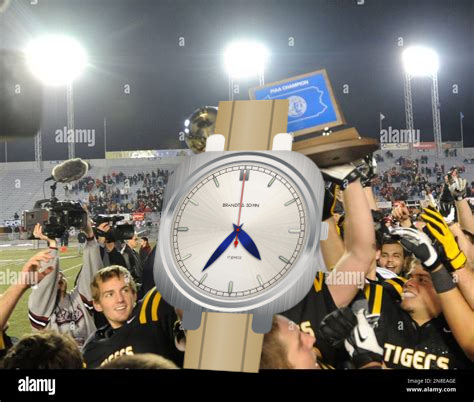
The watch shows h=4 m=36 s=0
